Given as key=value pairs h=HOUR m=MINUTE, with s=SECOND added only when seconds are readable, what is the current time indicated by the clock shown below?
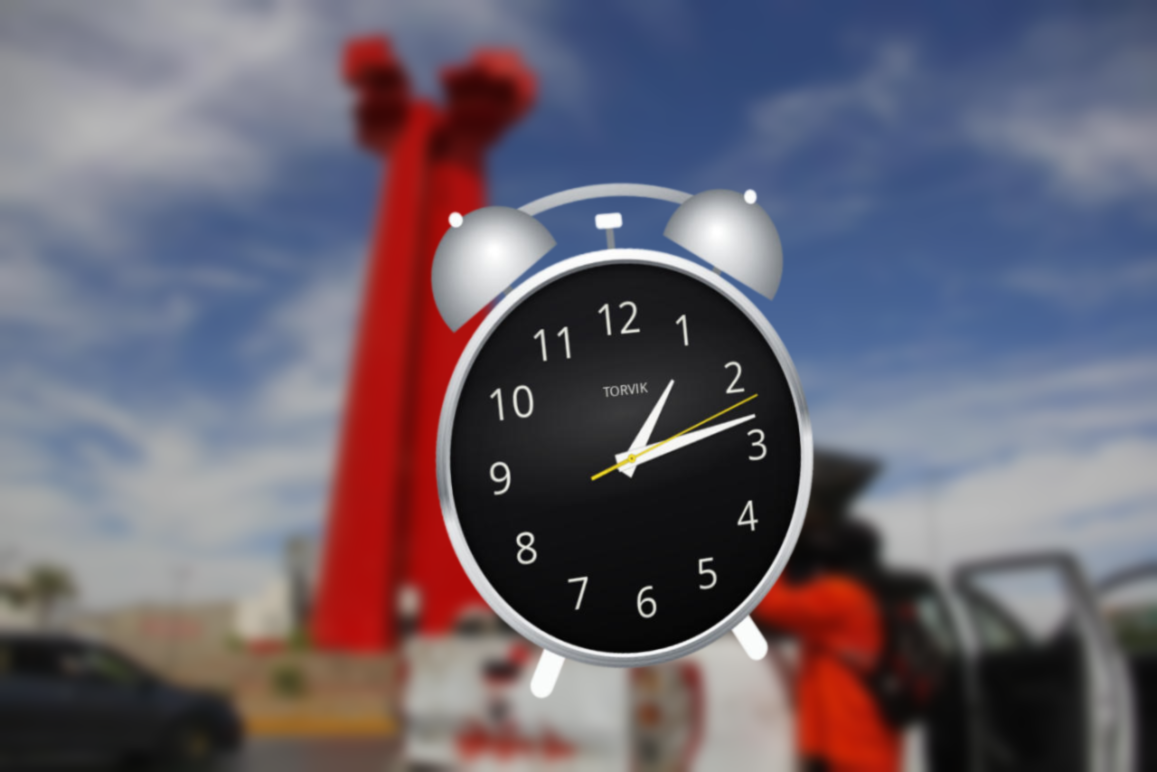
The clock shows h=1 m=13 s=12
